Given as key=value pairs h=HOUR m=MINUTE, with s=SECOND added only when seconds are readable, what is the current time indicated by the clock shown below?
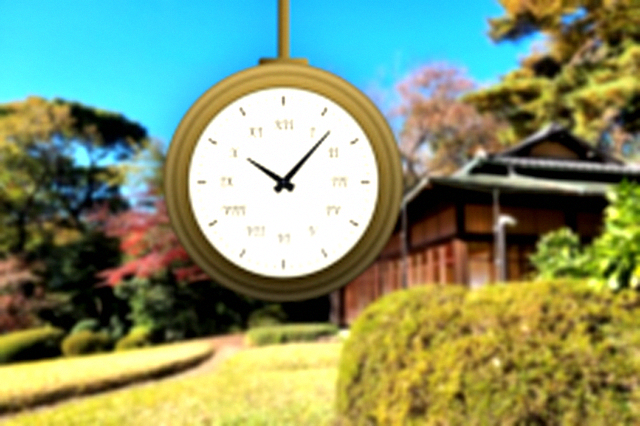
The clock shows h=10 m=7
